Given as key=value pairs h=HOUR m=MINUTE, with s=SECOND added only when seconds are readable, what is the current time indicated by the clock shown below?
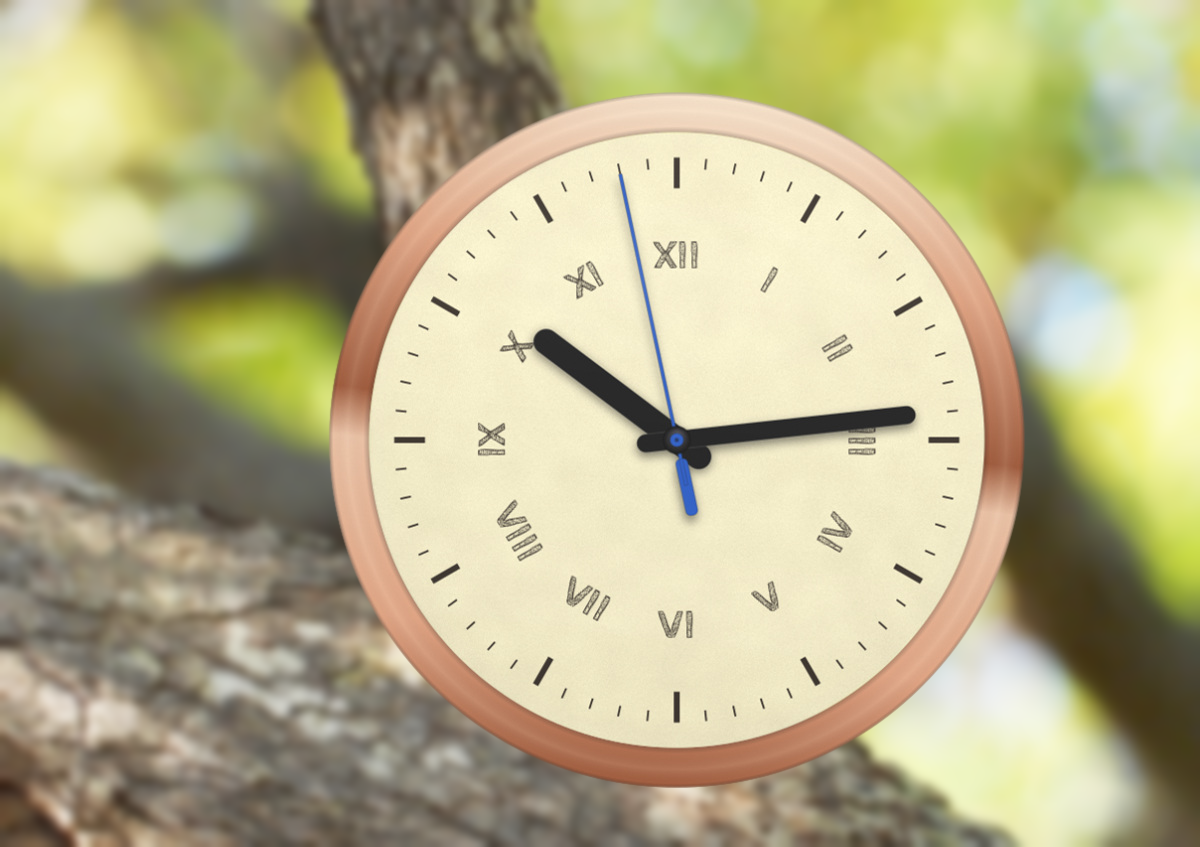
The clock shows h=10 m=13 s=58
